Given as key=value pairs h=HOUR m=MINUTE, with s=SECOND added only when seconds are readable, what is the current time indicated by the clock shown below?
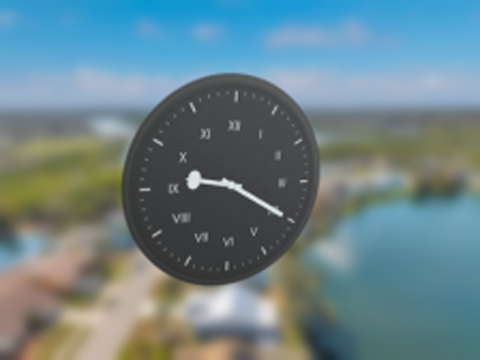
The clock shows h=9 m=20
